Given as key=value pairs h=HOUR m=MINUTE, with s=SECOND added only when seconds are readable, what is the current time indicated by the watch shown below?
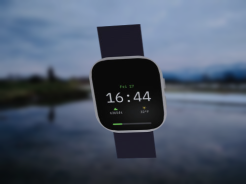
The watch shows h=16 m=44
